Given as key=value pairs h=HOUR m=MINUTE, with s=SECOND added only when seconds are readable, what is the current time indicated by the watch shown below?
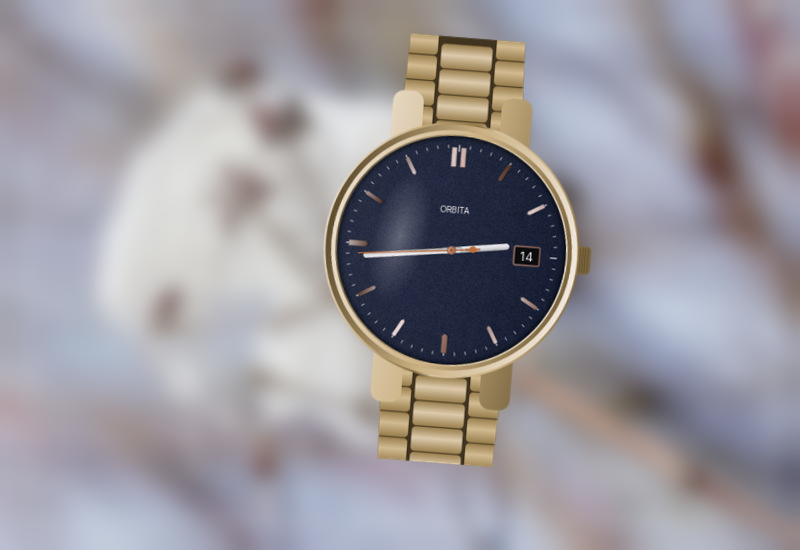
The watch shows h=2 m=43 s=44
